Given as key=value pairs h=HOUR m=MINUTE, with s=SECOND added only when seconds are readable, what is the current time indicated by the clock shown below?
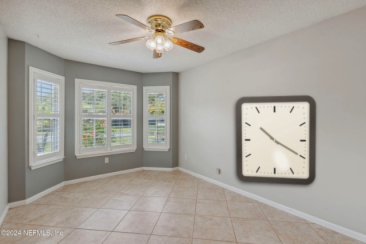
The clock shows h=10 m=20
